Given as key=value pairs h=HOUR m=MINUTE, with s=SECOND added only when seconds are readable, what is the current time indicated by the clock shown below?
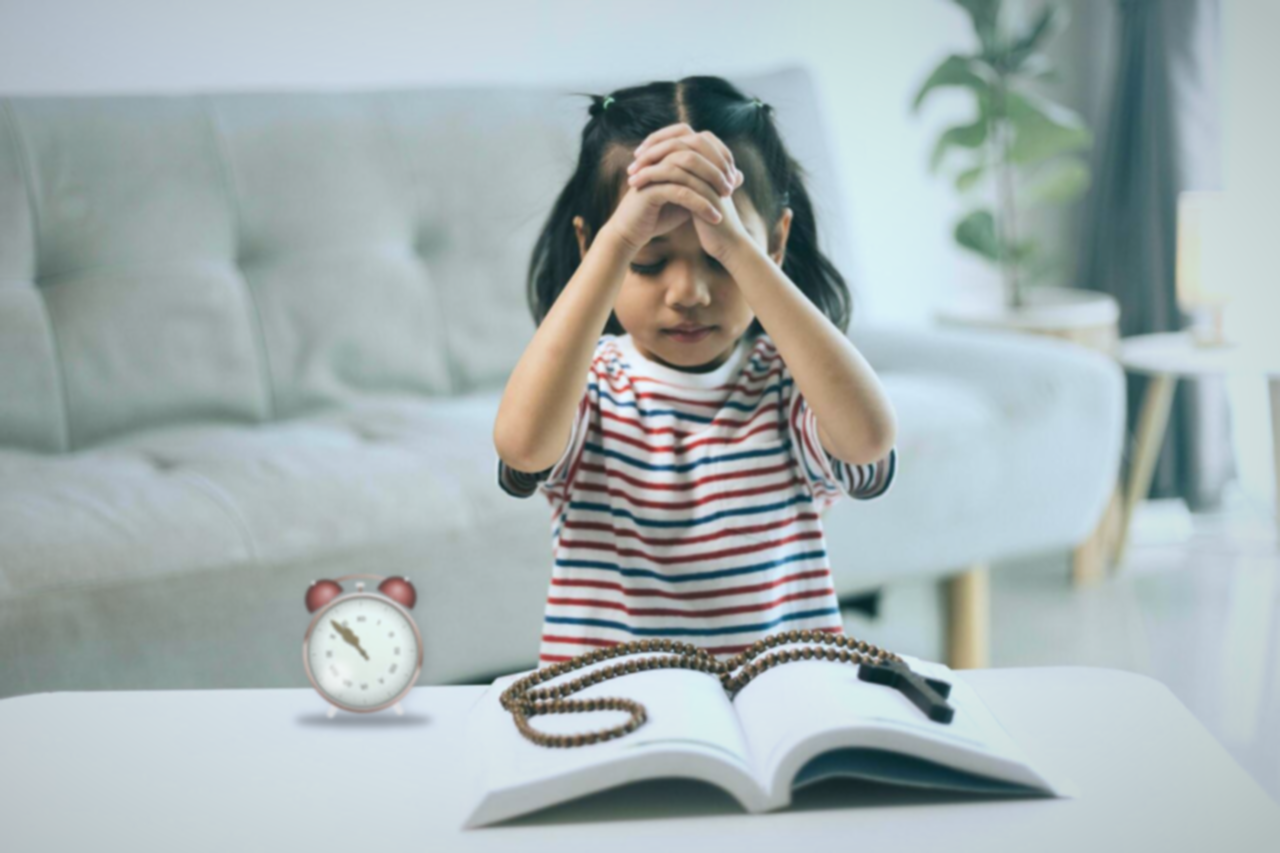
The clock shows h=10 m=53
